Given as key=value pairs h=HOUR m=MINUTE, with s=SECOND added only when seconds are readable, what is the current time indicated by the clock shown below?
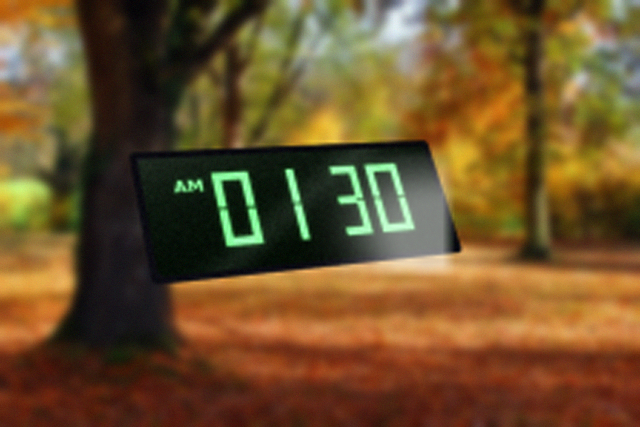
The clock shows h=1 m=30
